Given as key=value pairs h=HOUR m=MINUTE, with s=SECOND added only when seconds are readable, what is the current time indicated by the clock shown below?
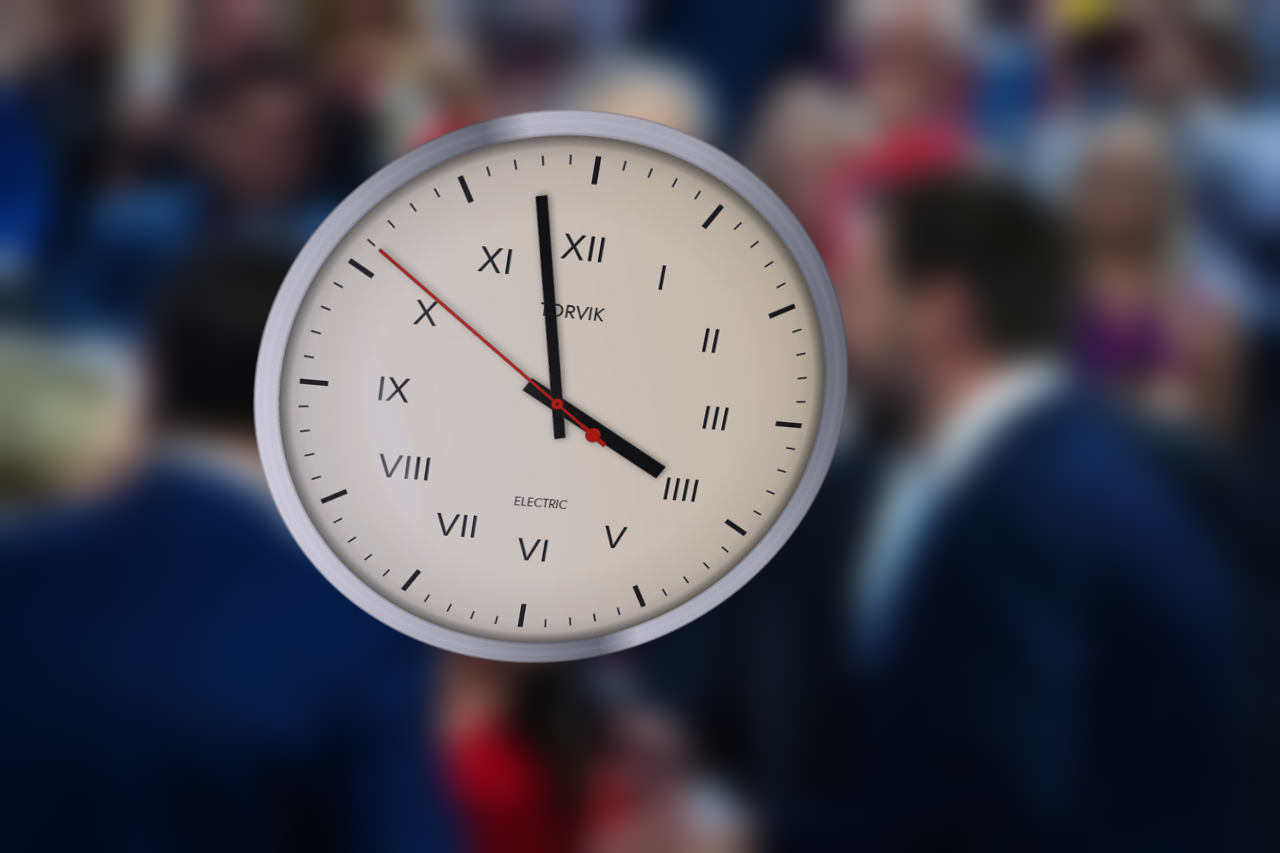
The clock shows h=3 m=57 s=51
